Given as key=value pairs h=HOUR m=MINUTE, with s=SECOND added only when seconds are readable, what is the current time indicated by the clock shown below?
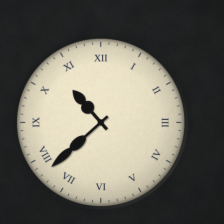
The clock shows h=10 m=38
